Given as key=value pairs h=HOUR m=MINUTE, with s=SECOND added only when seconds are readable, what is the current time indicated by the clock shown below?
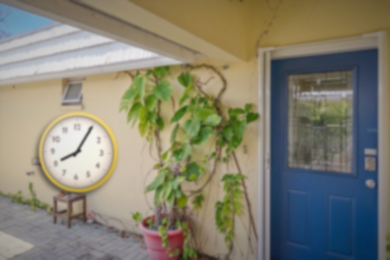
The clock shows h=8 m=5
